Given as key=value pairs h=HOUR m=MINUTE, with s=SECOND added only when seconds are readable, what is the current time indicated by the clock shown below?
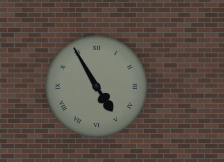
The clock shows h=4 m=55
